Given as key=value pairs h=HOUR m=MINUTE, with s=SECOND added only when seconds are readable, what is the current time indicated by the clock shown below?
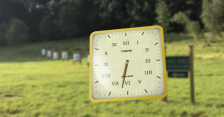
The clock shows h=6 m=32
